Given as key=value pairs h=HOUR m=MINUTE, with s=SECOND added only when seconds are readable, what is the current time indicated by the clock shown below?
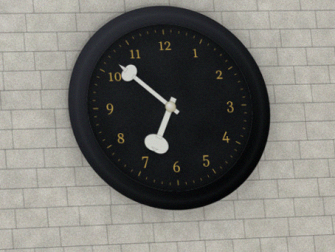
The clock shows h=6 m=52
